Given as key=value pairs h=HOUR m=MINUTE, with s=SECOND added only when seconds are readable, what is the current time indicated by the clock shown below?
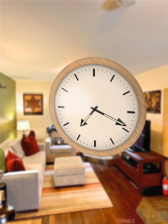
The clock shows h=7 m=19
